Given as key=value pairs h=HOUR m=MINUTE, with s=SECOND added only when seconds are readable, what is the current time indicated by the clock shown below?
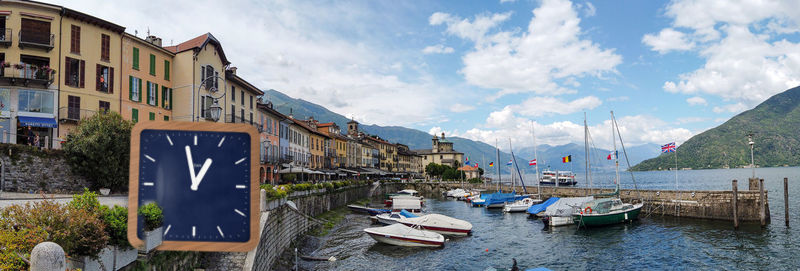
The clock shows h=12 m=58
